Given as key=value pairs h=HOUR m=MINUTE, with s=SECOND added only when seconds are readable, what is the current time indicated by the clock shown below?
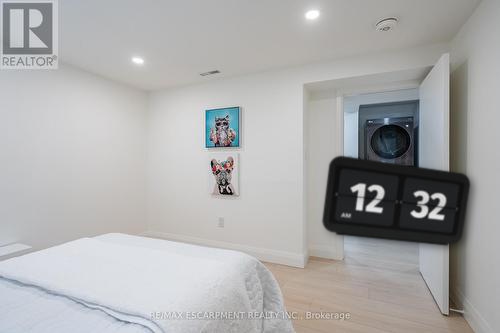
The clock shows h=12 m=32
